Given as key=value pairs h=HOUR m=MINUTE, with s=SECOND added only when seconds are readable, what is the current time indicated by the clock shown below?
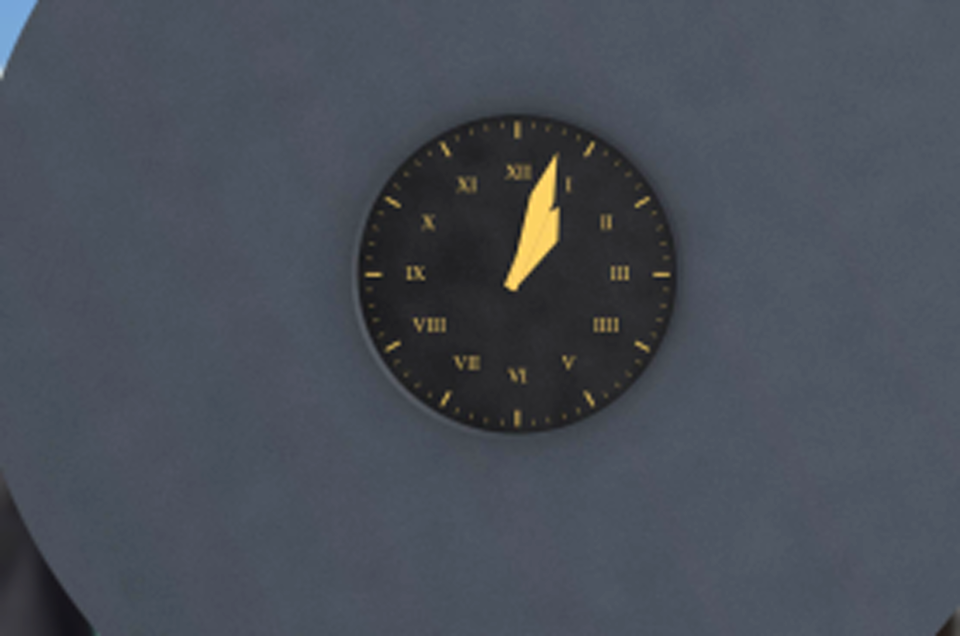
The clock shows h=1 m=3
